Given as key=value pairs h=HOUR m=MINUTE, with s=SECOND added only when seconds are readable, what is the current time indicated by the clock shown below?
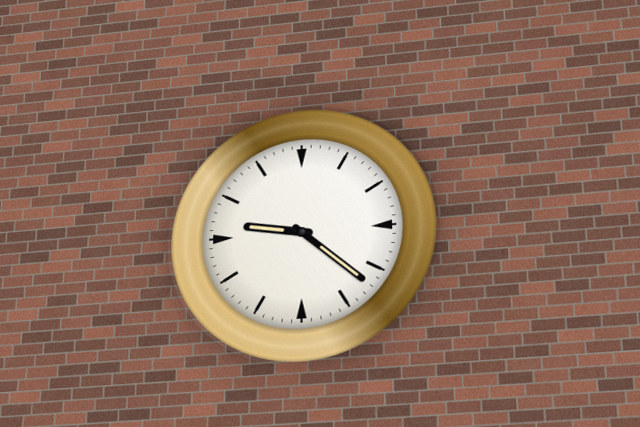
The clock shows h=9 m=22
